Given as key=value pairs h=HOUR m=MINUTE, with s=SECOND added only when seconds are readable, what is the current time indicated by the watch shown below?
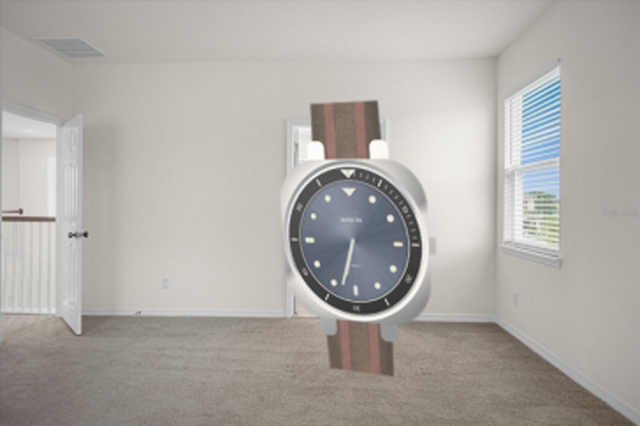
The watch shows h=6 m=33
